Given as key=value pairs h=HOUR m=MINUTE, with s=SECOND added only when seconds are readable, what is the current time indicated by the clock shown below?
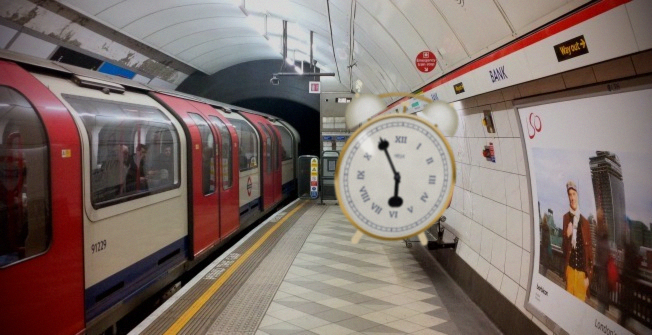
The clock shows h=5 m=55
